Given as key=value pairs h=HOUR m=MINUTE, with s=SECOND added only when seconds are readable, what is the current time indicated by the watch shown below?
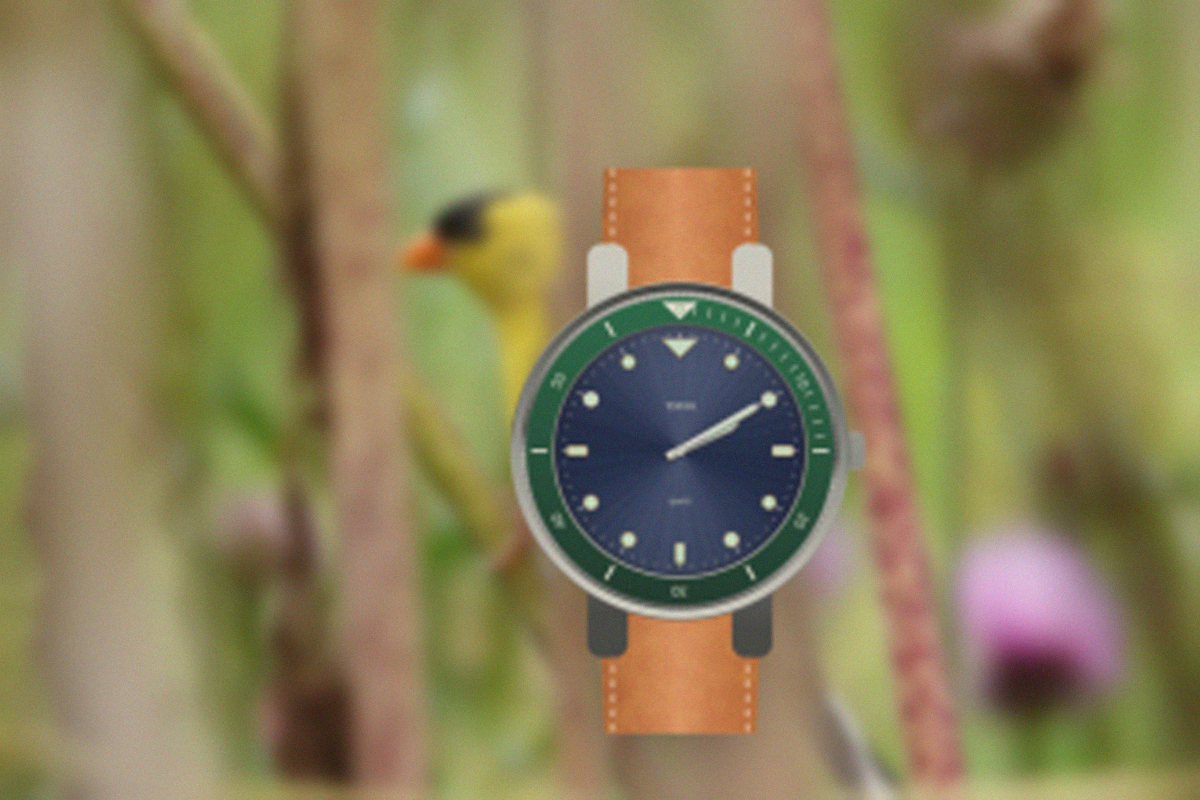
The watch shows h=2 m=10
